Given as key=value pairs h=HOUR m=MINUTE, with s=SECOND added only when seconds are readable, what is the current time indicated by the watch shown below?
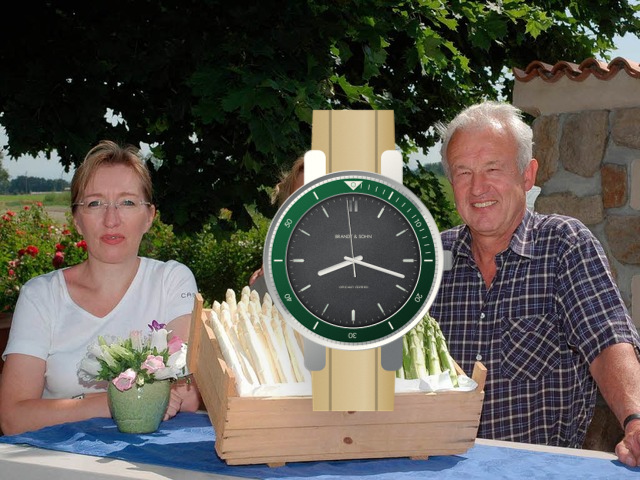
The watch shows h=8 m=17 s=59
